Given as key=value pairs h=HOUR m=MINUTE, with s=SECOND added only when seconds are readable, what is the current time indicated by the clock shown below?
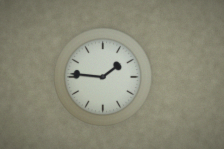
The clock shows h=1 m=46
